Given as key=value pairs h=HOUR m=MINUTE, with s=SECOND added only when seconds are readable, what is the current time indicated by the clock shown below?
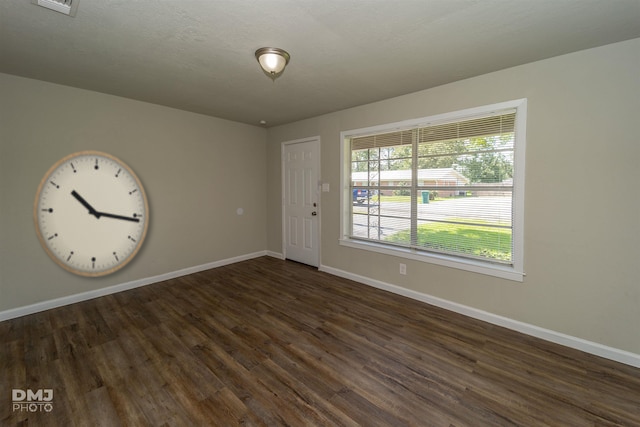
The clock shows h=10 m=16
